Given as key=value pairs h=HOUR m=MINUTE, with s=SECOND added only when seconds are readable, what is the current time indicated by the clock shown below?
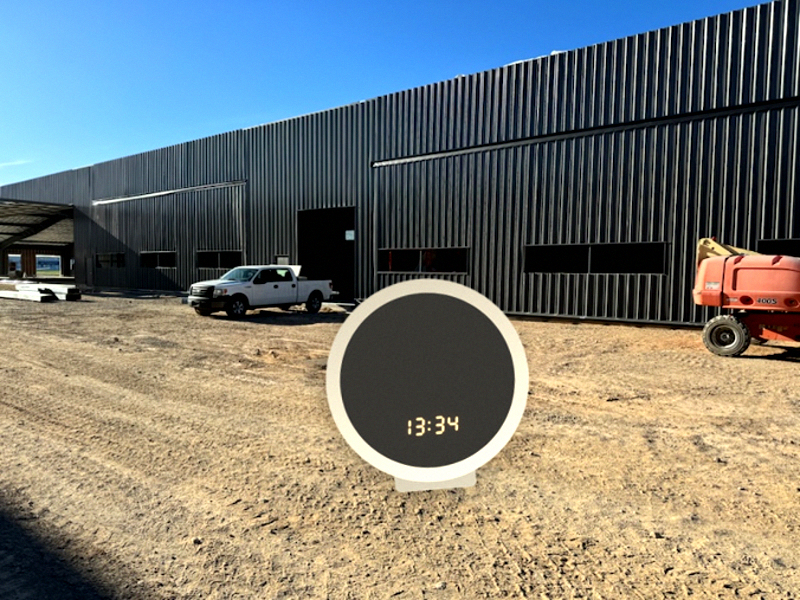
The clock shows h=13 m=34
